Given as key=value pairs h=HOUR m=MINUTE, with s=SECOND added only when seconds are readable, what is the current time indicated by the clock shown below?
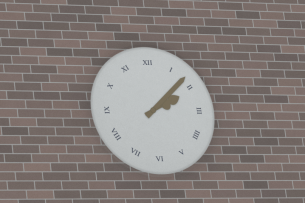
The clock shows h=2 m=8
